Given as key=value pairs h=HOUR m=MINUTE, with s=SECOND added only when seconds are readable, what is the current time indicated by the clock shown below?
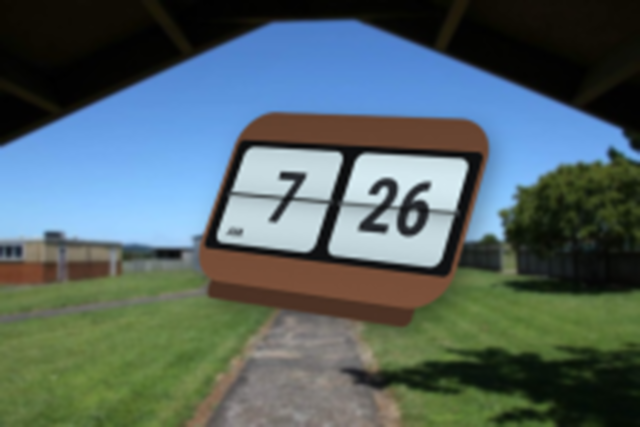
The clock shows h=7 m=26
